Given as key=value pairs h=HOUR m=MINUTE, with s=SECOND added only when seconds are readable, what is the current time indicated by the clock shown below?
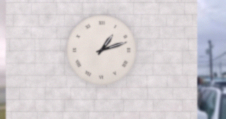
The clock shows h=1 m=12
